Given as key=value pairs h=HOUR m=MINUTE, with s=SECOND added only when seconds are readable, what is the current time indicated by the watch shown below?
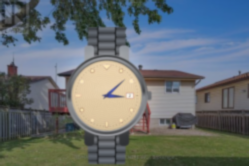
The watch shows h=3 m=8
